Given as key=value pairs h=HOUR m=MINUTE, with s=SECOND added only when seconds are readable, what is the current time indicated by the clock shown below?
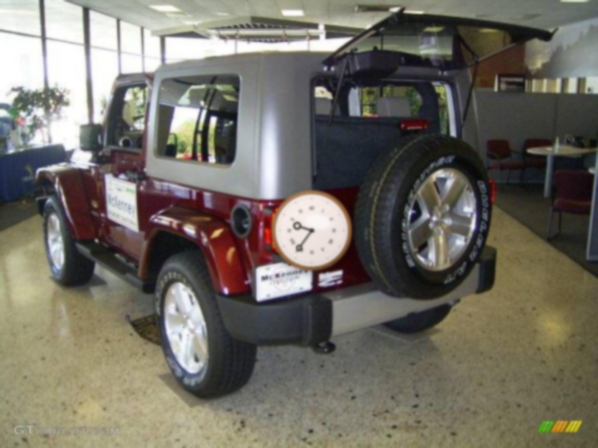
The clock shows h=9 m=36
